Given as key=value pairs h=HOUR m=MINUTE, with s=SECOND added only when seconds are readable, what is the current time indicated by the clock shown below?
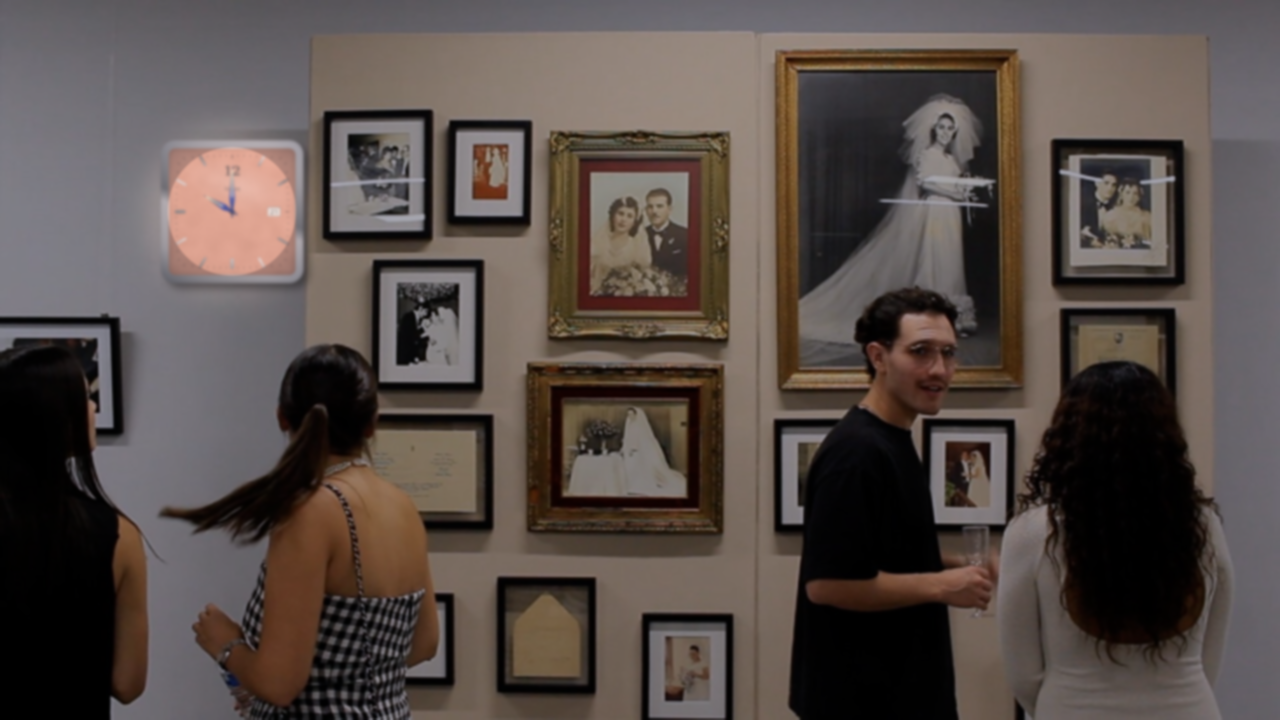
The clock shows h=10 m=0
